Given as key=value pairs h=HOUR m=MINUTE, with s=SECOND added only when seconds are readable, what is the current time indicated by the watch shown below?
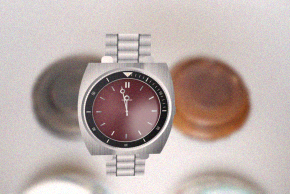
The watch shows h=11 m=58
